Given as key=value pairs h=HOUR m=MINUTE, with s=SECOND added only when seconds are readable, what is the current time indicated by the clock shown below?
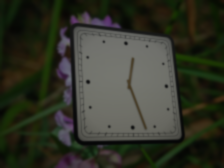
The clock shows h=12 m=27
